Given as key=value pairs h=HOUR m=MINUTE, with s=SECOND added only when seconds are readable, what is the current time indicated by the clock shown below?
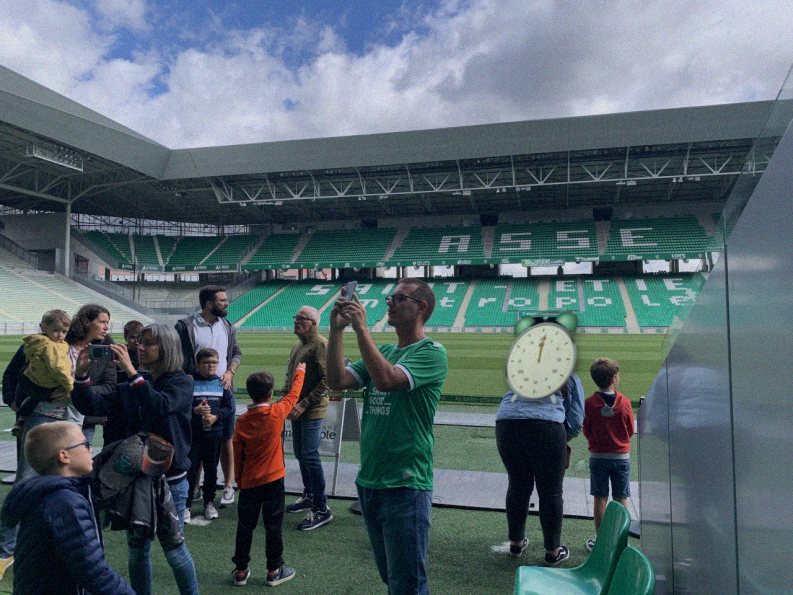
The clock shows h=12 m=1
